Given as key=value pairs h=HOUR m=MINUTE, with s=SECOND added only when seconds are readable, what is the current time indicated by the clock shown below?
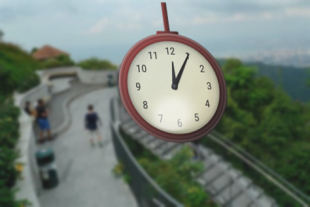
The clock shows h=12 m=5
